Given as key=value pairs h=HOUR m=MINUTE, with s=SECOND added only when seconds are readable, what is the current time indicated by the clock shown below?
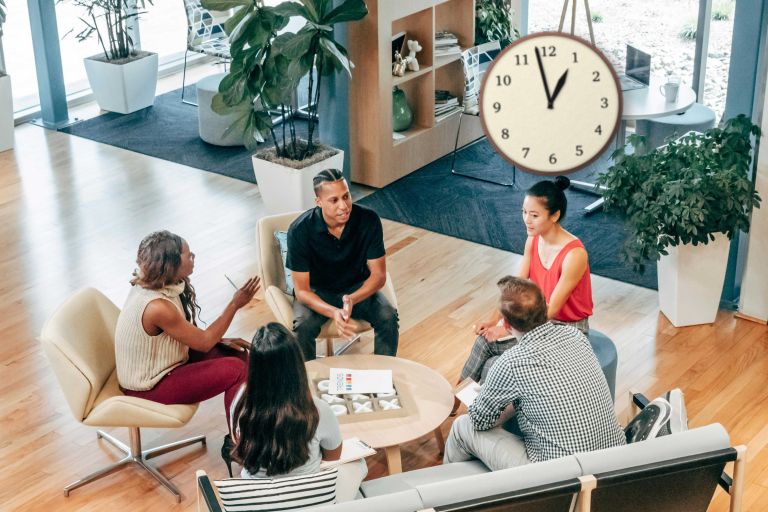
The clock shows h=12 m=58
